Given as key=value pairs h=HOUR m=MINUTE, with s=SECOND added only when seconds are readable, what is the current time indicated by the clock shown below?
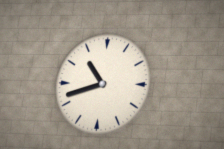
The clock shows h=10 m=42
